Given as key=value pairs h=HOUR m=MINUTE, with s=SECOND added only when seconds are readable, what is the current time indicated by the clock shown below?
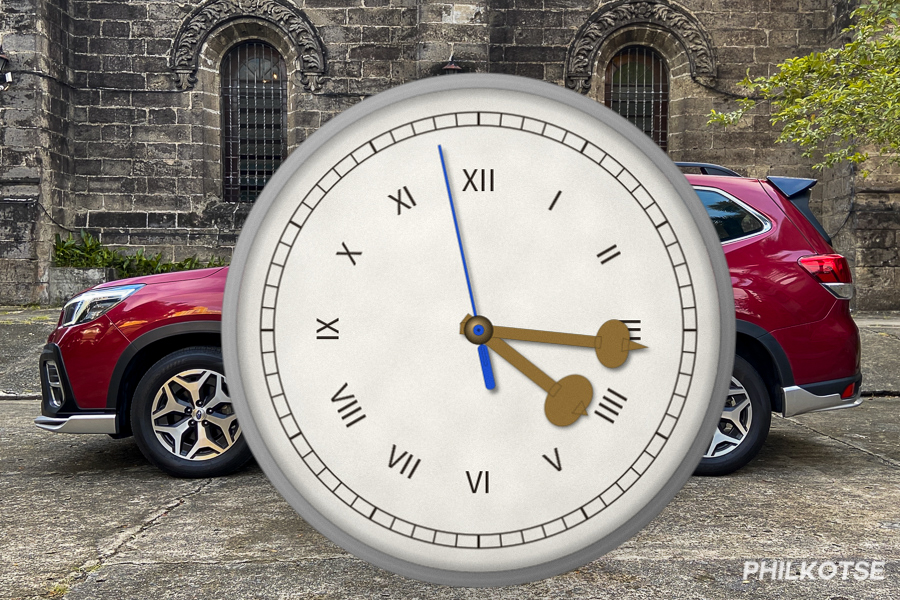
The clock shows h=4 m=15 s=58
